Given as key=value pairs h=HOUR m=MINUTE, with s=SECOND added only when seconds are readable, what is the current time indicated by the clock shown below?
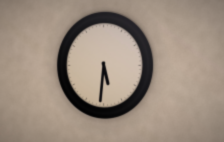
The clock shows h=5 m=31
